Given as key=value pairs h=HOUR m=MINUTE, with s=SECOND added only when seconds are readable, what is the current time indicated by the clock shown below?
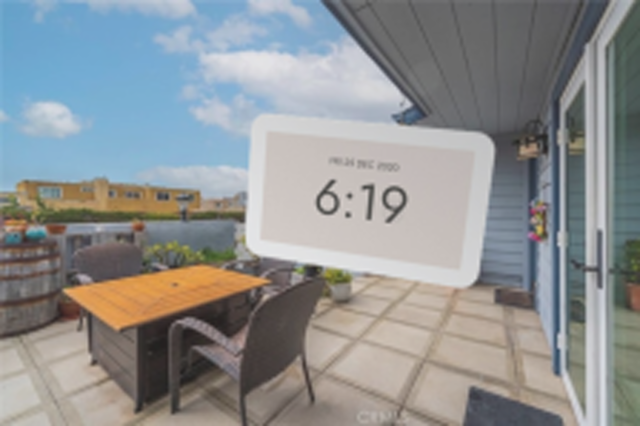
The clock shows h=6 m=19
